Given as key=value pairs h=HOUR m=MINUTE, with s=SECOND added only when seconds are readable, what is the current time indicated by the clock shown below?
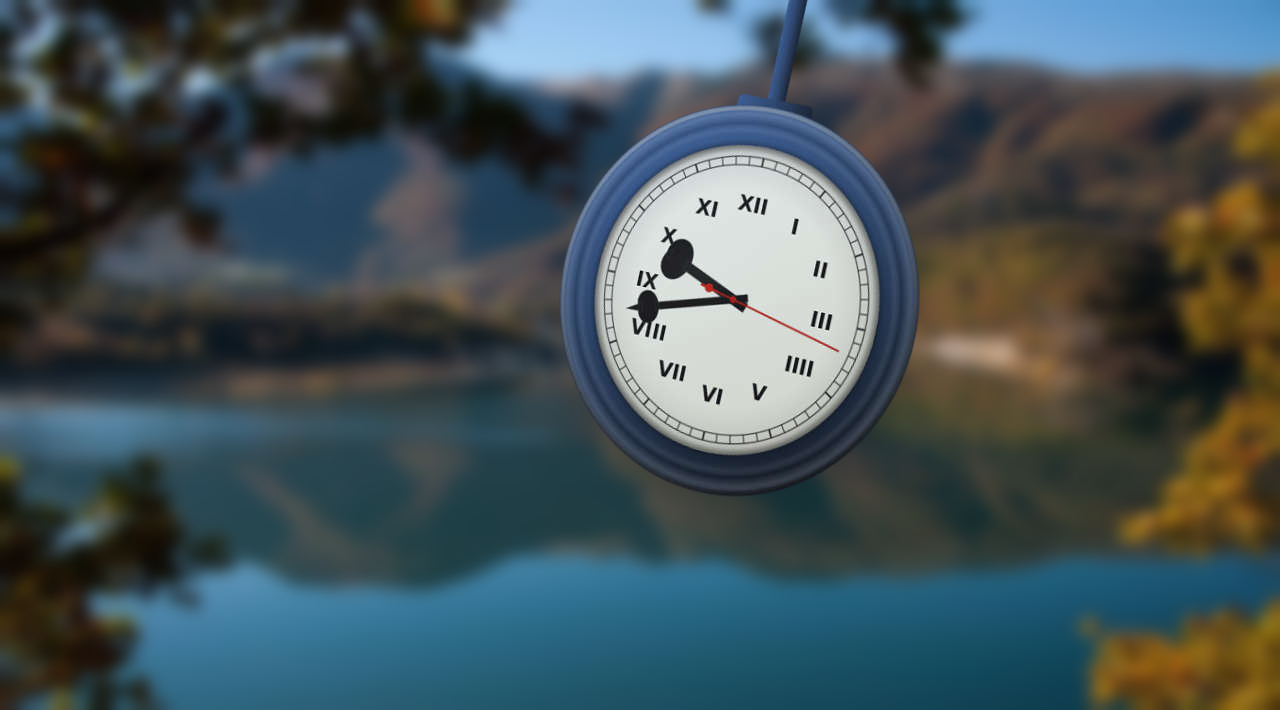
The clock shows h=9 m=42 s=17
